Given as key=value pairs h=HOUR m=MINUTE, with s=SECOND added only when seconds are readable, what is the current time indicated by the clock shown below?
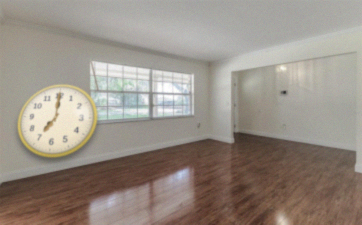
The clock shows h=7 m=0
